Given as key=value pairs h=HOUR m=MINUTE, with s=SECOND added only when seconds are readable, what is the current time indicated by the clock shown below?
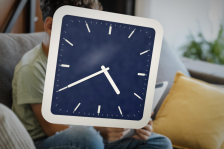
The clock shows h=4 m=40
